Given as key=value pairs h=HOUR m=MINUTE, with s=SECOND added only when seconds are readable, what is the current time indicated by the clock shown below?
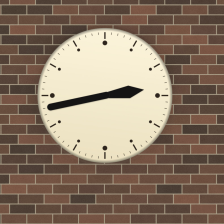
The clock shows h=2 m=43
